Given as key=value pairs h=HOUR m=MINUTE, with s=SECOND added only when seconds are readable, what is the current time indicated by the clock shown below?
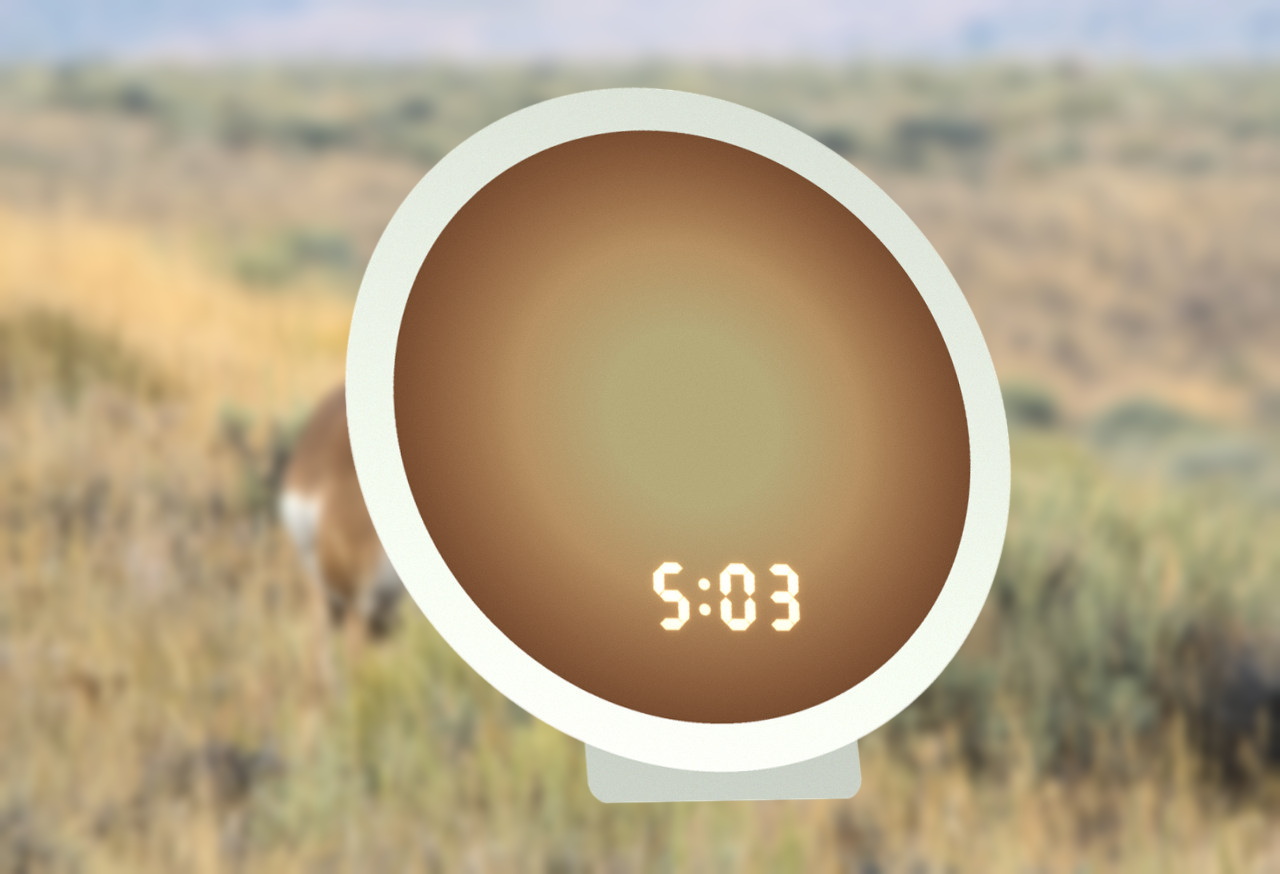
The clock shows h=5 m=3
